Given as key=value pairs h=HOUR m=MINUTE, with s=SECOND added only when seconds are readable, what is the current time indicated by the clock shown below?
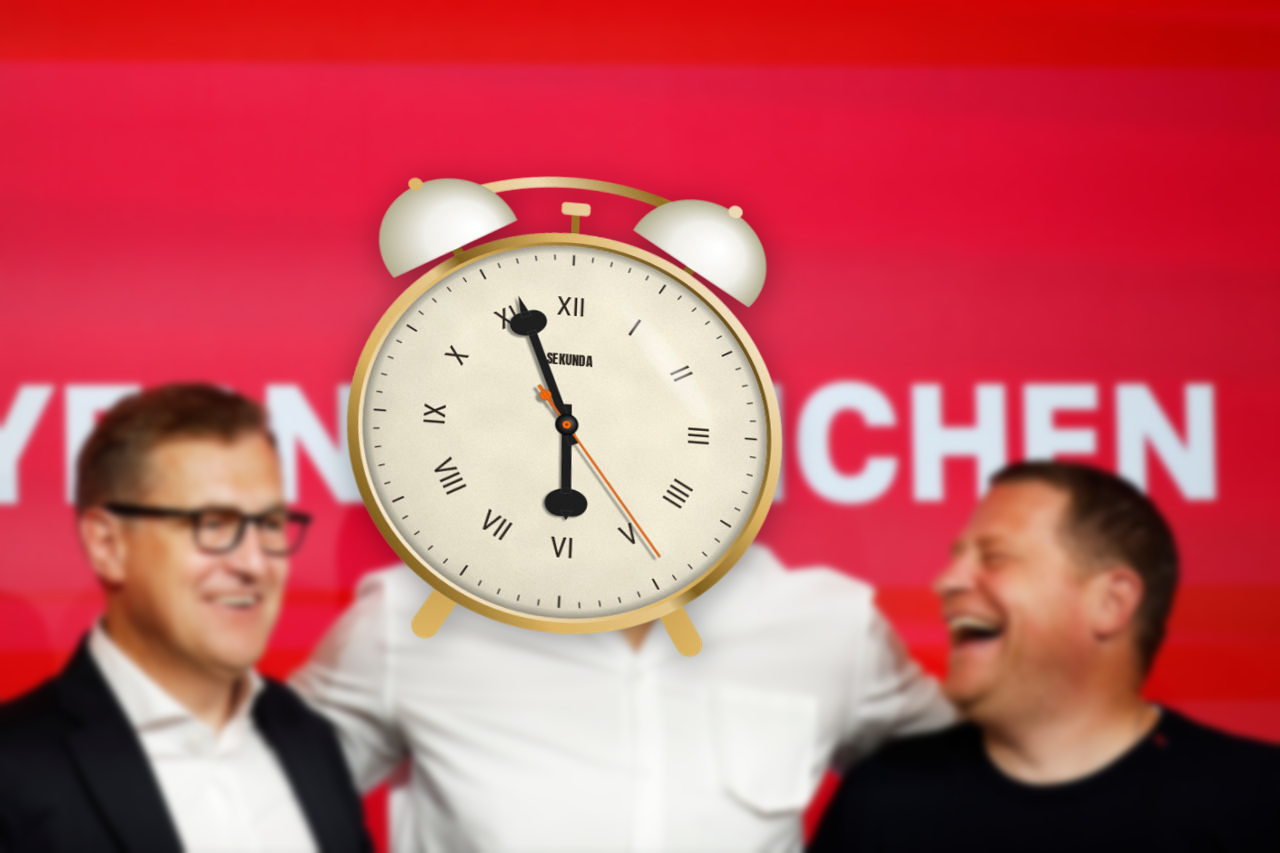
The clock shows h=5 m=56 s=24
